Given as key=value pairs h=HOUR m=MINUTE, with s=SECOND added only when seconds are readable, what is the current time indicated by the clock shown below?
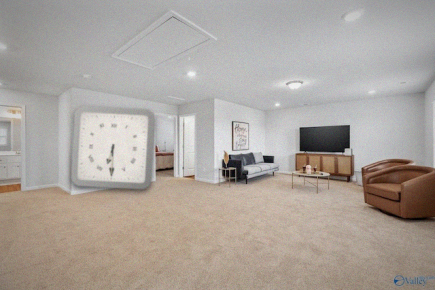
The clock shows h=6 m=30
